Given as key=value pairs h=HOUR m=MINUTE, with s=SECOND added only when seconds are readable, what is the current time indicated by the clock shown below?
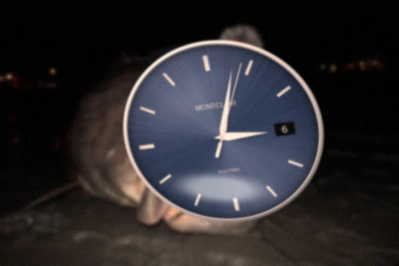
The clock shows h=3 m=3 s=4
